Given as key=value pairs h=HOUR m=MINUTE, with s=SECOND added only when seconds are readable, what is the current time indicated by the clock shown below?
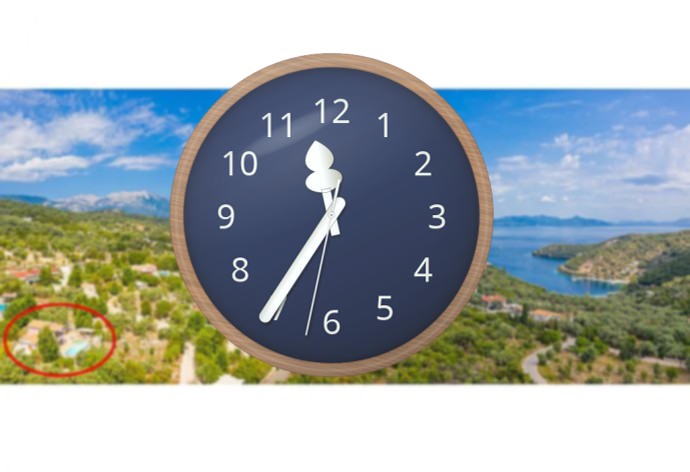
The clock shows h=11 m=35 s=32
